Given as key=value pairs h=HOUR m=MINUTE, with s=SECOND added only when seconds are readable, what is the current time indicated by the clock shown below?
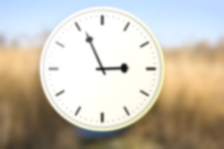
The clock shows h=2 m=56
